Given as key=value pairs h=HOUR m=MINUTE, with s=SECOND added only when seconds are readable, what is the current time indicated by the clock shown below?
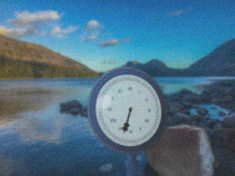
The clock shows h=6 m=33
